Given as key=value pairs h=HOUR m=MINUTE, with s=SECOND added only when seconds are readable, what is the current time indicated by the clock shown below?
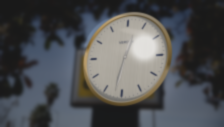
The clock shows h=12 m=32
